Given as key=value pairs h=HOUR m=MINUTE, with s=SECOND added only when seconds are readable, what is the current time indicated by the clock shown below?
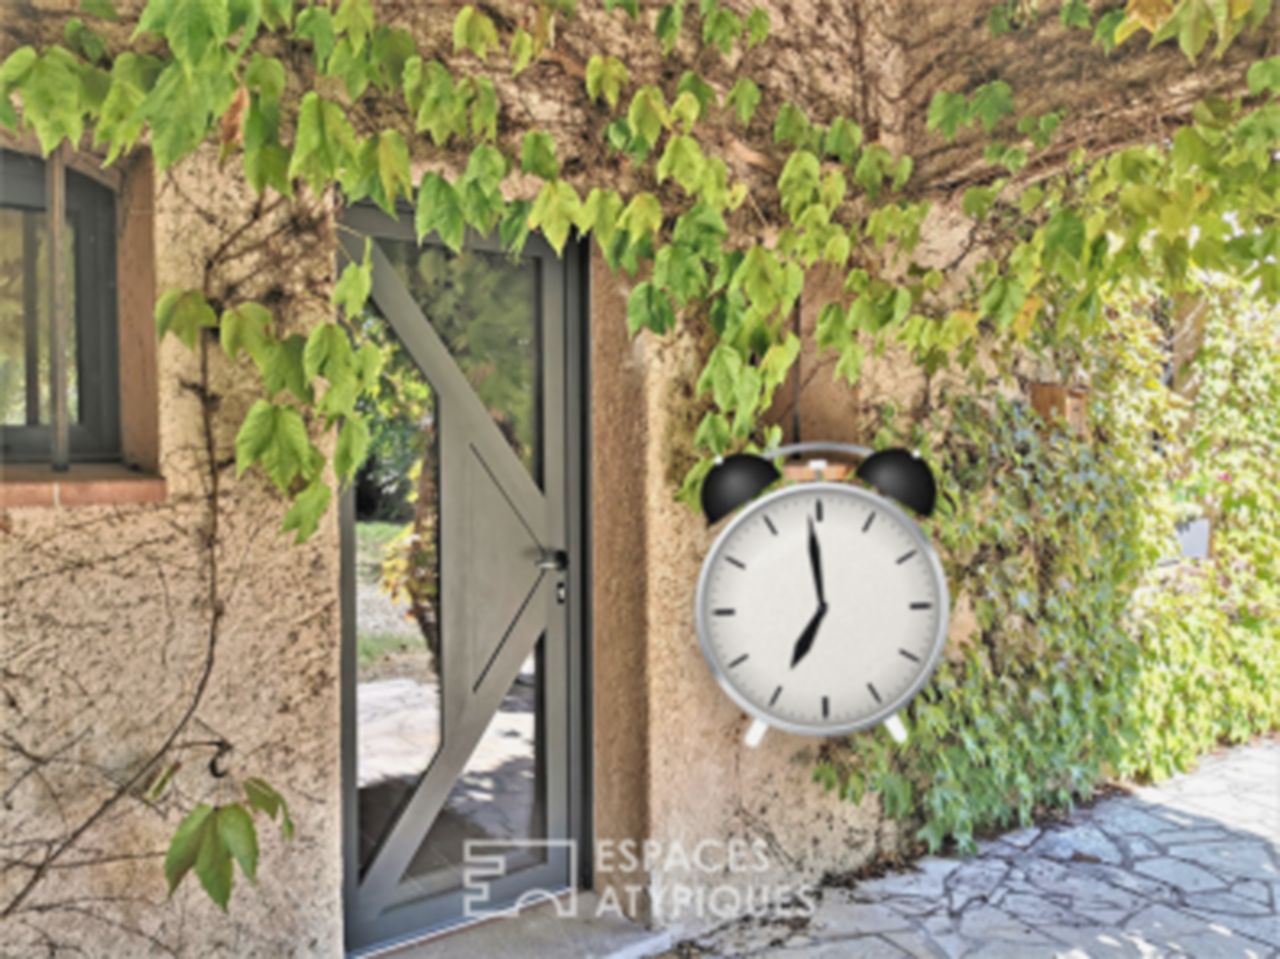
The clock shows h=6 m=59
